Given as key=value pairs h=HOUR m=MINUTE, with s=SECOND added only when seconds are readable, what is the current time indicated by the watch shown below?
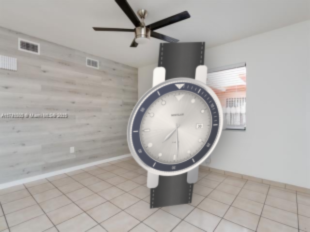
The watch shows h=7 m=29
